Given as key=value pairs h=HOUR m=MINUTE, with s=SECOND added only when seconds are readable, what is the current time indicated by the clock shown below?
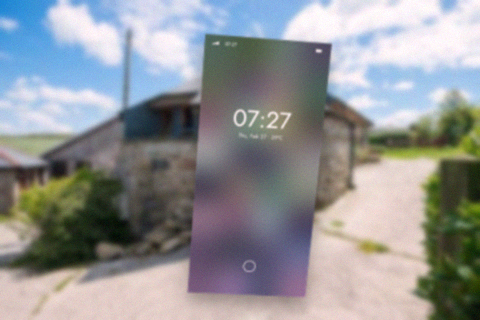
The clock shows h=7 m=27
